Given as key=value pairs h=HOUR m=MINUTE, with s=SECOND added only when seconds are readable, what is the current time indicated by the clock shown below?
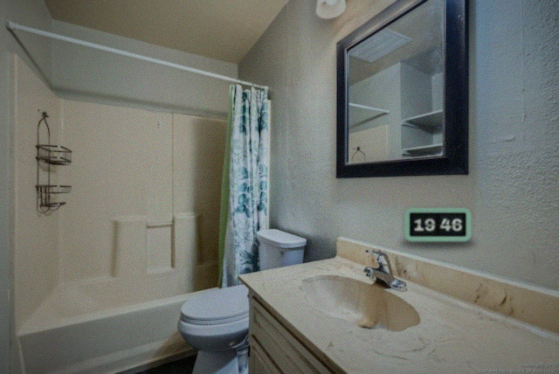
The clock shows h=19 m=46
